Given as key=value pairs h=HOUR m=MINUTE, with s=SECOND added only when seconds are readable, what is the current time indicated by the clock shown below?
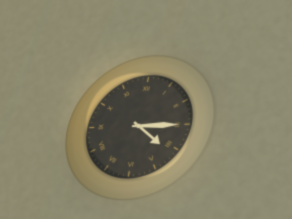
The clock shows h=4 m=15
